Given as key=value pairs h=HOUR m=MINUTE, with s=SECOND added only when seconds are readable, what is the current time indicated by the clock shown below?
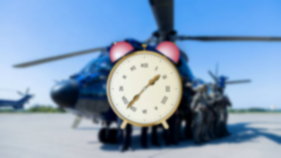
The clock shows h=1 m=37
